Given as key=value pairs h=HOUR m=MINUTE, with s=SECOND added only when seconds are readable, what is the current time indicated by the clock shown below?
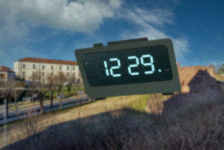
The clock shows h=12 m=29
